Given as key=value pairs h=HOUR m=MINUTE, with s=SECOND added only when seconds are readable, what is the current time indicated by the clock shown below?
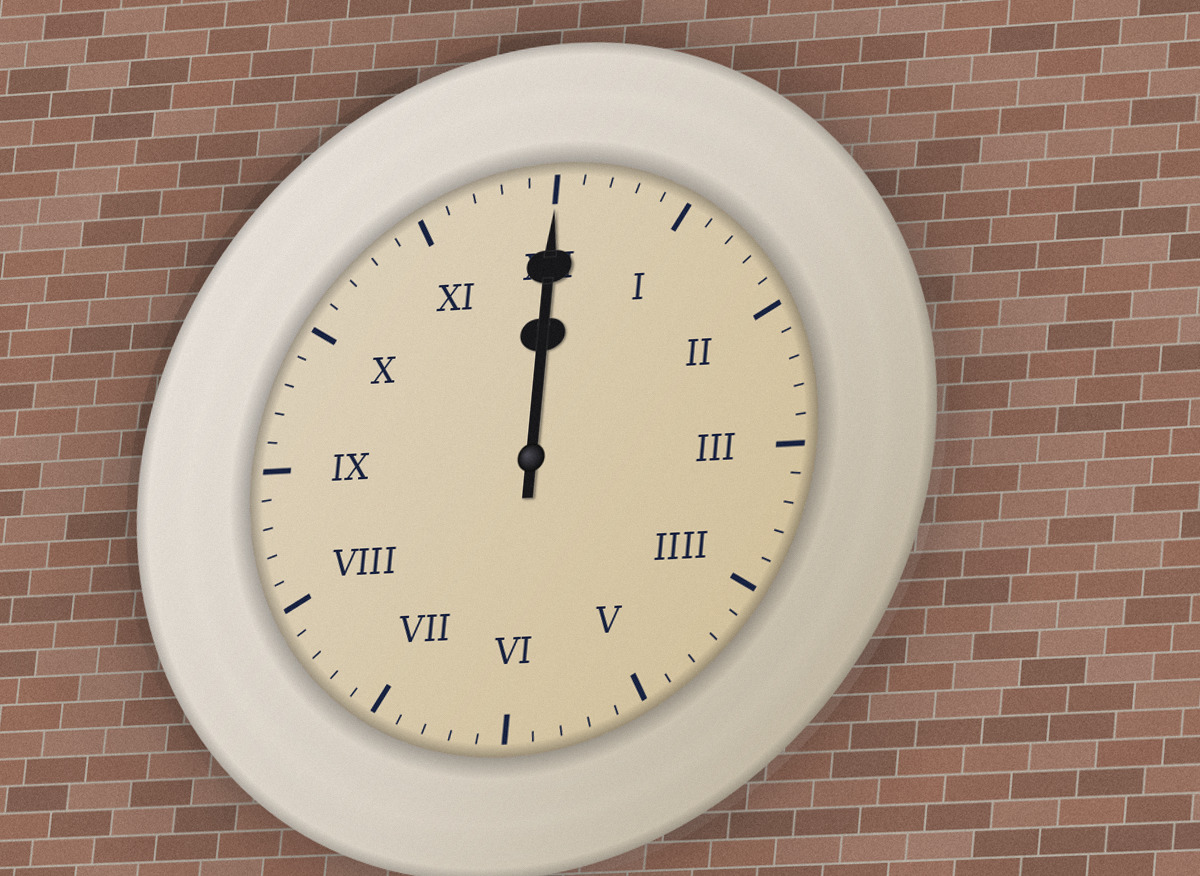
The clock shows h=12 m=0
